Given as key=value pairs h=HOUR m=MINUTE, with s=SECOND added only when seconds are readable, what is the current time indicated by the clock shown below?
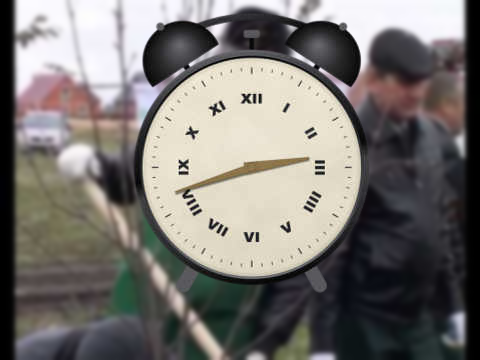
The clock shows h=2 m=42
